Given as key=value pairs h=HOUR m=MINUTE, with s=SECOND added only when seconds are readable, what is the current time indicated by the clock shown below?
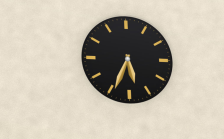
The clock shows h=5 m=34
